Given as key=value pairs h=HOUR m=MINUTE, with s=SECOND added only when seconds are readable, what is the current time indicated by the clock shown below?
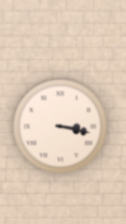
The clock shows h=3 m=17
